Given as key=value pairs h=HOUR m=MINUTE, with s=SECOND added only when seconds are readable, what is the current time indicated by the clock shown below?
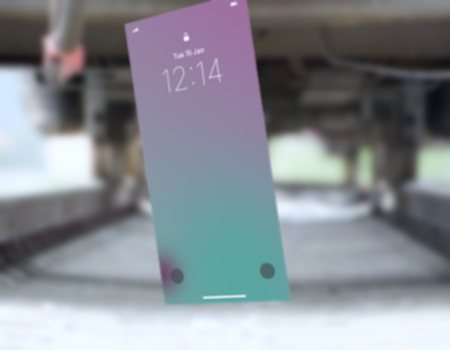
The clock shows h=12 m=14
